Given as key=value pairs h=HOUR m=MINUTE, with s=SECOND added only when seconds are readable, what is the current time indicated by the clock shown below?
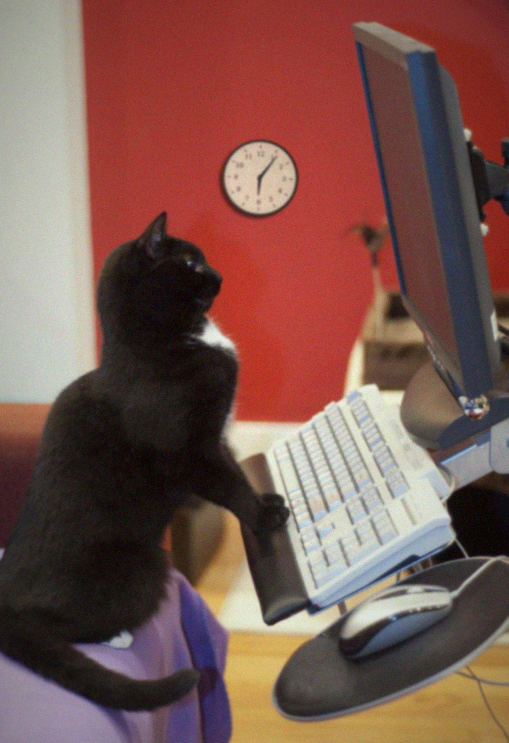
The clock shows h=6 m=6
